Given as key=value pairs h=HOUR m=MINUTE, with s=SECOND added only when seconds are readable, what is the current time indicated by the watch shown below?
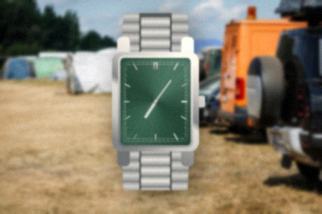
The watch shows h=7 m=6
